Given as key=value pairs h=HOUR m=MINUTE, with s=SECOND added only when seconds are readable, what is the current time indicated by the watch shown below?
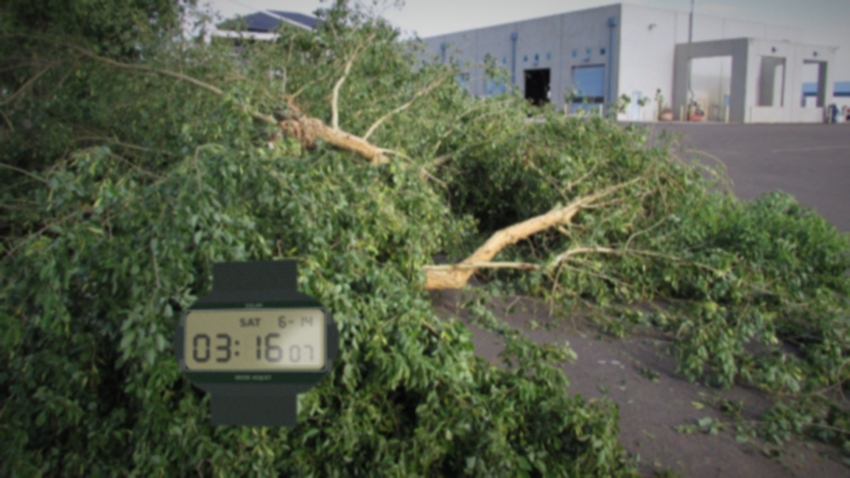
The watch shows h=3 m=16 s=7
